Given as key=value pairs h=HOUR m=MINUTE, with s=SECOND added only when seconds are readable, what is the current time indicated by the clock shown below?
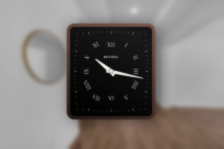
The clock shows h=10 m=17
